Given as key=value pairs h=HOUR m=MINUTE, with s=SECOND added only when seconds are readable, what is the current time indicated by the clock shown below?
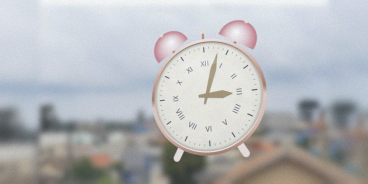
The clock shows h=3 m=3
